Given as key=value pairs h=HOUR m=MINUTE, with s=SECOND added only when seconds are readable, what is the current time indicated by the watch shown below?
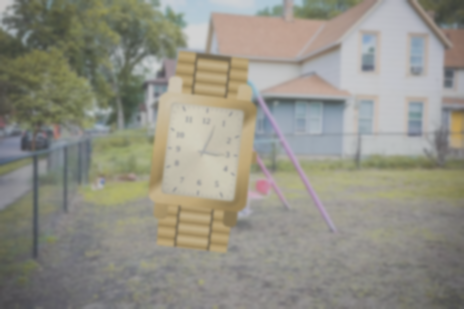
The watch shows h=3 m=3
